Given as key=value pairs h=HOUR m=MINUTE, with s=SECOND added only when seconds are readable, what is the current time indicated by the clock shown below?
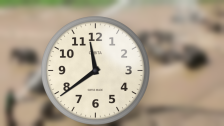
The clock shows h=11 m=39
